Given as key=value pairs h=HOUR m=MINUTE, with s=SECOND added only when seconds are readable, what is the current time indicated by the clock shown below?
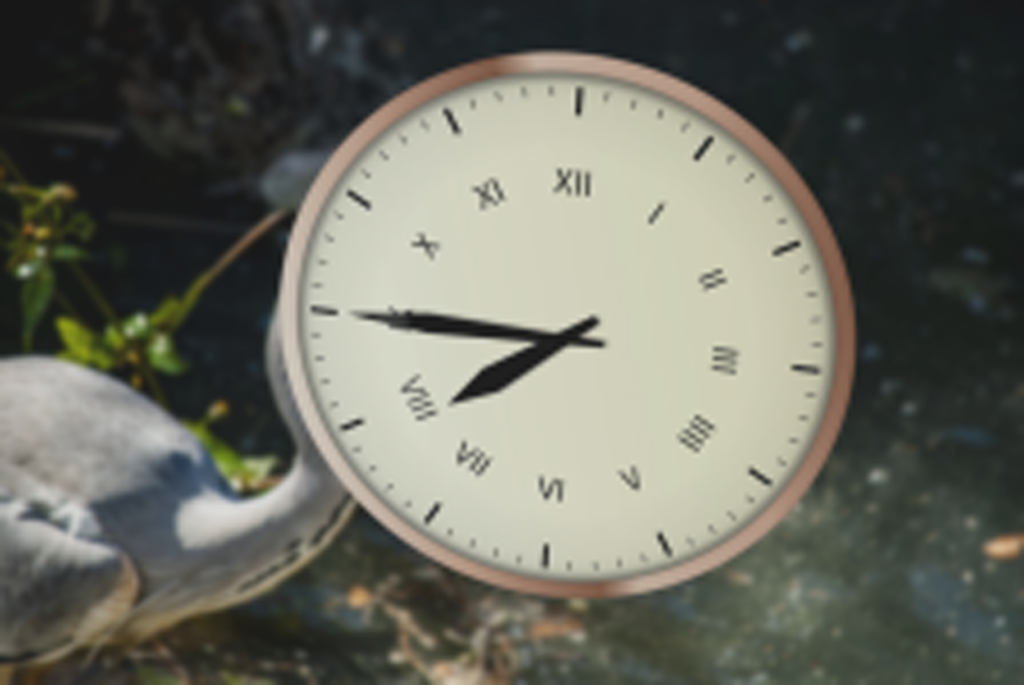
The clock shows h=7 m=45
